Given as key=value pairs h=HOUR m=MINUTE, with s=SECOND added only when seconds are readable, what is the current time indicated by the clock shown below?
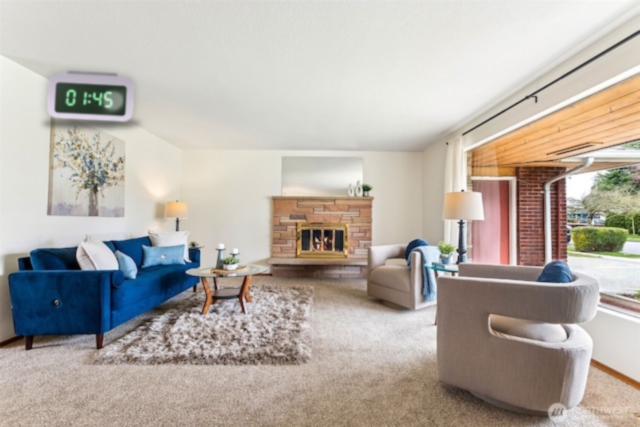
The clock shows h=1 m=45
